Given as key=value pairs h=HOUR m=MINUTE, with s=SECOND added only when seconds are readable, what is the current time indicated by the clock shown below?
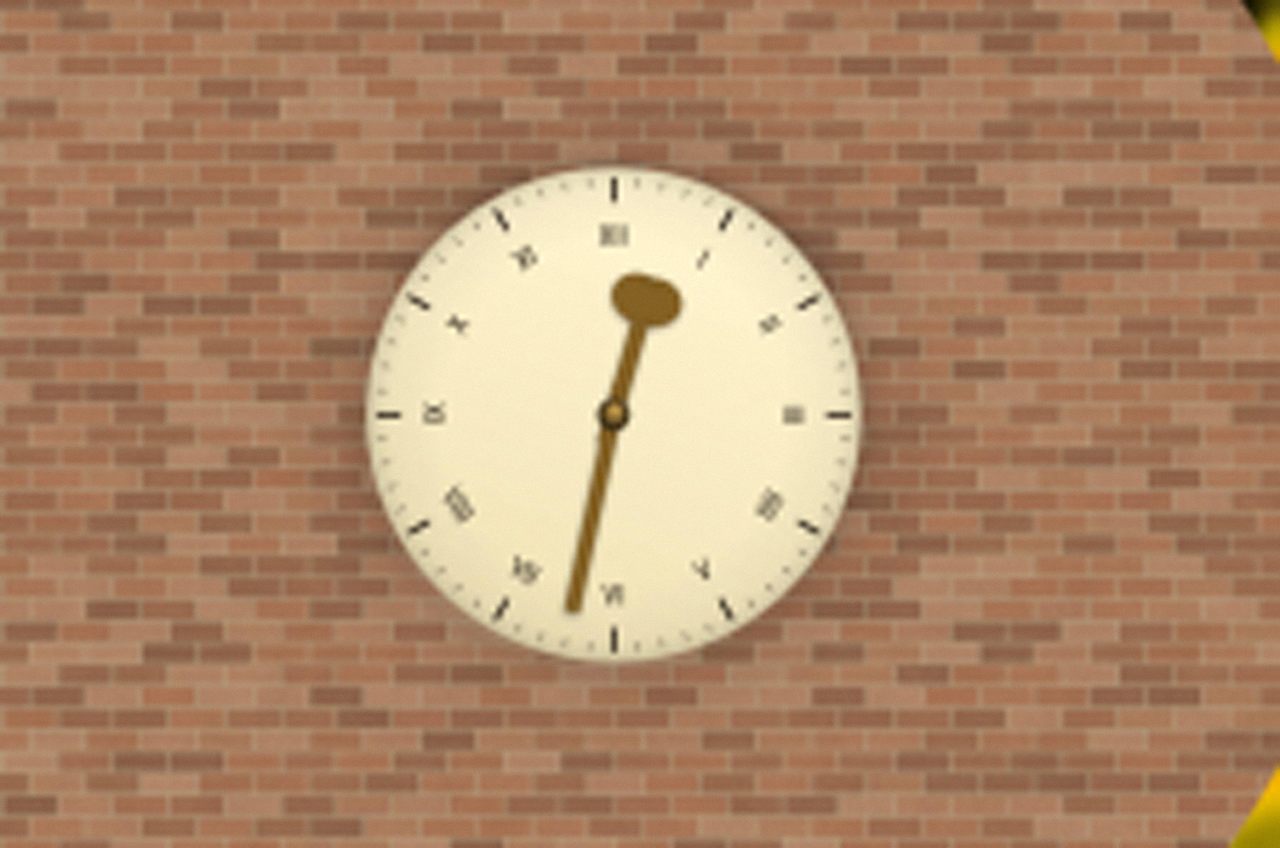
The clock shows h=12 m=32
